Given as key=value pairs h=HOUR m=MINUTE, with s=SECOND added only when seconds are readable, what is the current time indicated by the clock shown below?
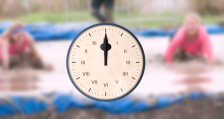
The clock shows h=12 m=0
